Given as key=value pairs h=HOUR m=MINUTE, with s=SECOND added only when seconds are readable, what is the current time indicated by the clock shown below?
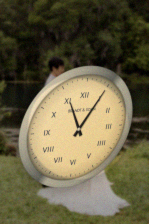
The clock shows h=11 m=5
